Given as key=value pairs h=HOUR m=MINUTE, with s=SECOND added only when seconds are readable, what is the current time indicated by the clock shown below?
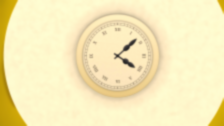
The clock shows h=4 m=8
